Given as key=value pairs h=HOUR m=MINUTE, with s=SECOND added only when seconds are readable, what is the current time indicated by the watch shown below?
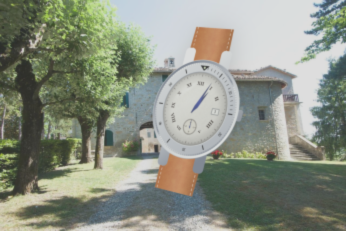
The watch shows h=1 m=4
